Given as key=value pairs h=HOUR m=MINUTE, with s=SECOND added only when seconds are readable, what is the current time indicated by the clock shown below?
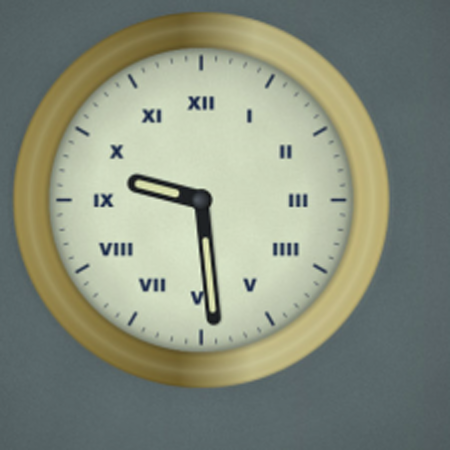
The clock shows h=9 m=29
